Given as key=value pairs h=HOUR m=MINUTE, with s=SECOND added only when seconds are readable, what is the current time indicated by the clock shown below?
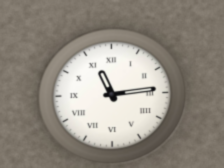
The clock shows h=11 m=14
